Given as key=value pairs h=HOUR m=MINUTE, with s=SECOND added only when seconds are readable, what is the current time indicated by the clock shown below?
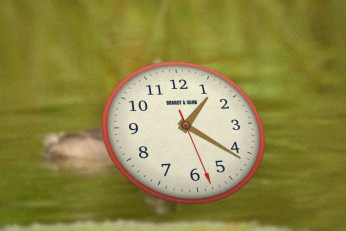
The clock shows h=1 m=21 s=28
